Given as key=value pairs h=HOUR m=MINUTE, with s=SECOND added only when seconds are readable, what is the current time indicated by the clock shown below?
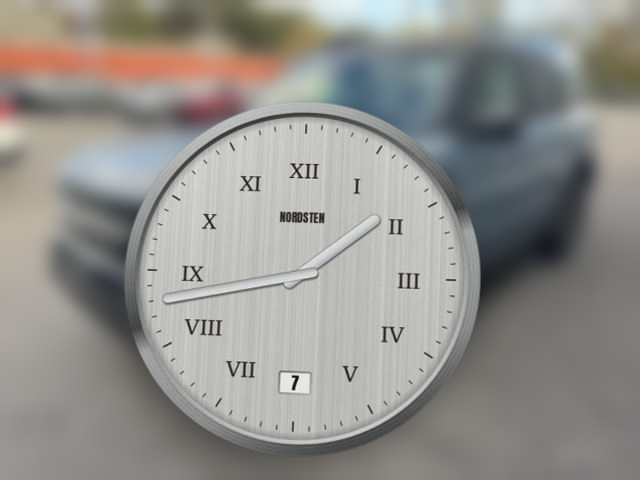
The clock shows h=1 m=43
